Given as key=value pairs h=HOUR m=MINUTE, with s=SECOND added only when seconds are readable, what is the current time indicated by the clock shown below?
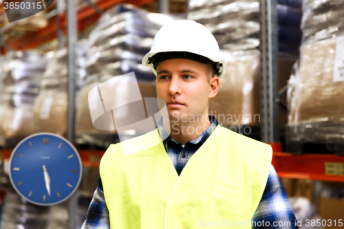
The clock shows h=5 m=28
